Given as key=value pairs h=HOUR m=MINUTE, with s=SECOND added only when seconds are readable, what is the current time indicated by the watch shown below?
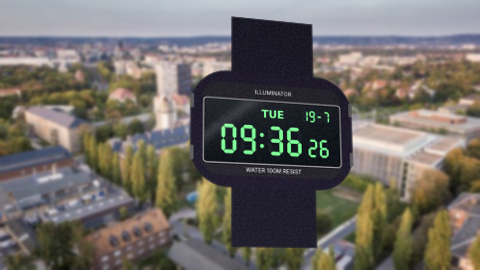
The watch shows h=9 m=36 s=26
